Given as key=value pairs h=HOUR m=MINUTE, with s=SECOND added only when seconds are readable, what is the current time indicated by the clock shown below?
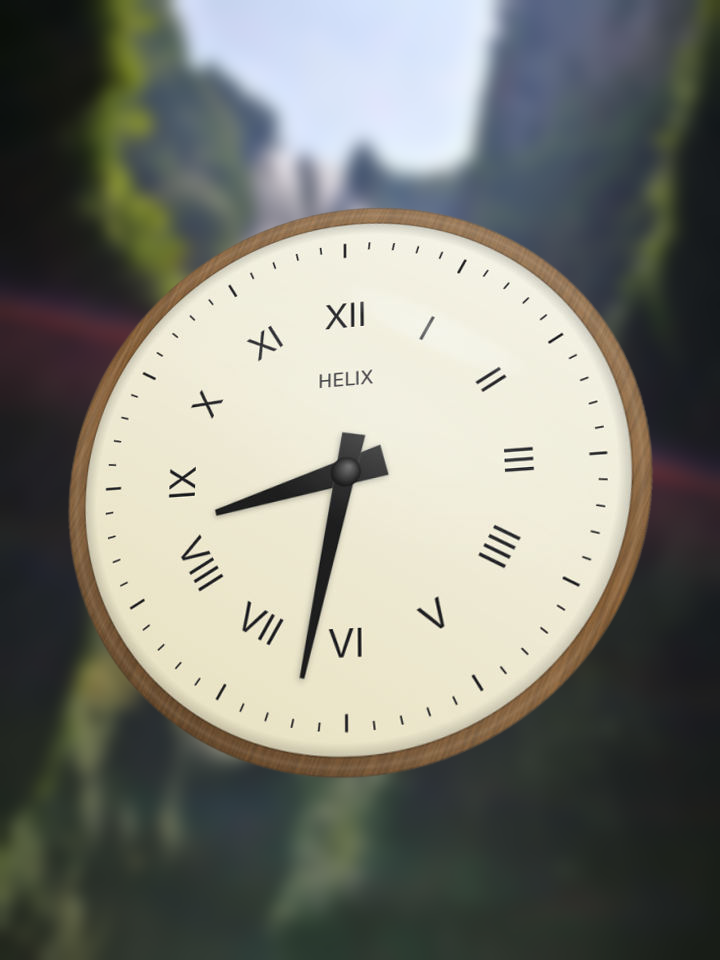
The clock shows h=8 m=32
